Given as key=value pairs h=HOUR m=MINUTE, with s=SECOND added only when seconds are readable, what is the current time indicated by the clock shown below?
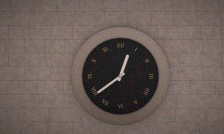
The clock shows h=12 m=39
